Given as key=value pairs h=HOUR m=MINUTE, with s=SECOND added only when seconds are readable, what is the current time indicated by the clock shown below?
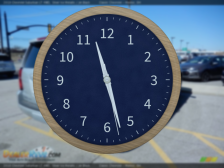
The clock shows h=11 m=27 s=28
